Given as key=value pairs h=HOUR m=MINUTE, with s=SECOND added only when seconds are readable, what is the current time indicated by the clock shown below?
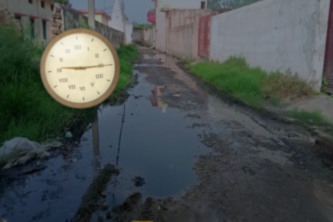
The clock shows h=9 m=15
